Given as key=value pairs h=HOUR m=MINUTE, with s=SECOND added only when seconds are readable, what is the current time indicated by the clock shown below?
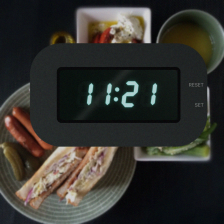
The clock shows h=11 m=21
